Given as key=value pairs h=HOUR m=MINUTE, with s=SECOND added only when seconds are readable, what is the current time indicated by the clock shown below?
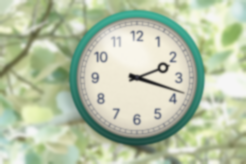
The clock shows h=2 m=18
